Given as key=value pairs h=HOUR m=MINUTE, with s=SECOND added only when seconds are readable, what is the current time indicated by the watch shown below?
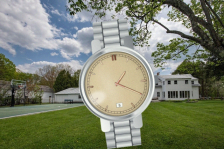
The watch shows h=1 m=20
